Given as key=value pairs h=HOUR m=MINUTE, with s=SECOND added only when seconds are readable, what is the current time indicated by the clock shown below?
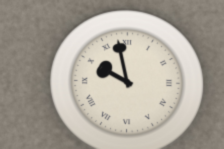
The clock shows h=9 m=58
